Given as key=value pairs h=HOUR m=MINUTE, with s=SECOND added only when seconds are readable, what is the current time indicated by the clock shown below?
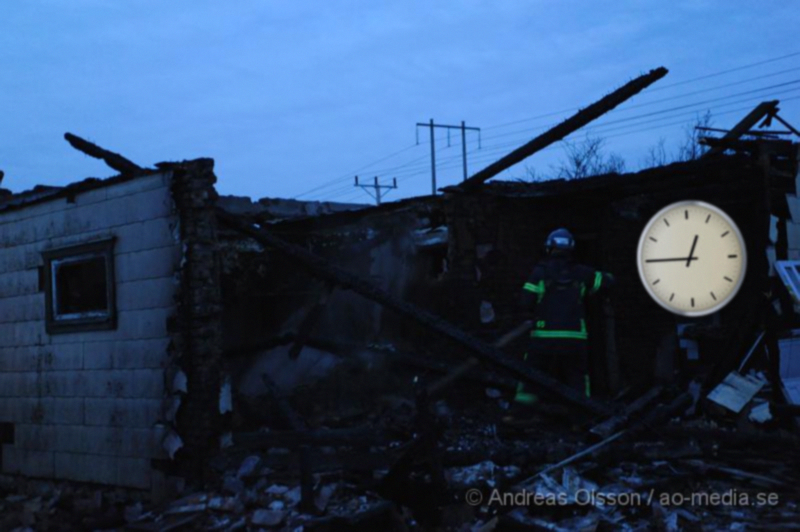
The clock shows h=12 m=45
